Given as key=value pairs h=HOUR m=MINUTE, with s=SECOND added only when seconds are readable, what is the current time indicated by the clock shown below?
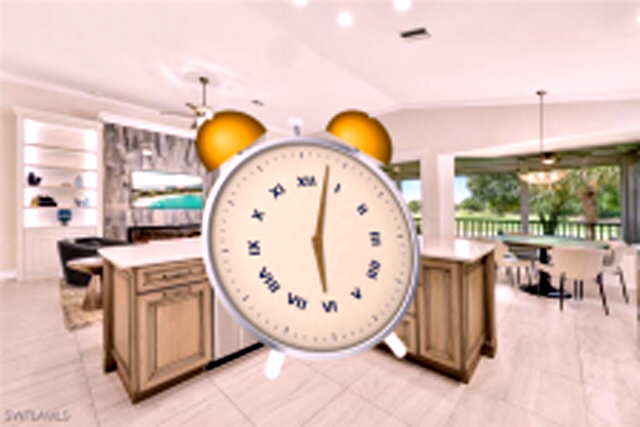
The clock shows h=6 m=3
